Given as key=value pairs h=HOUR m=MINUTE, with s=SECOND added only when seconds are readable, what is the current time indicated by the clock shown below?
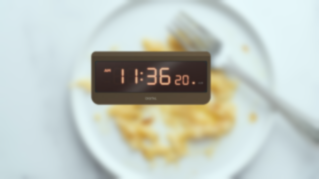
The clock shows h=11 m=36
